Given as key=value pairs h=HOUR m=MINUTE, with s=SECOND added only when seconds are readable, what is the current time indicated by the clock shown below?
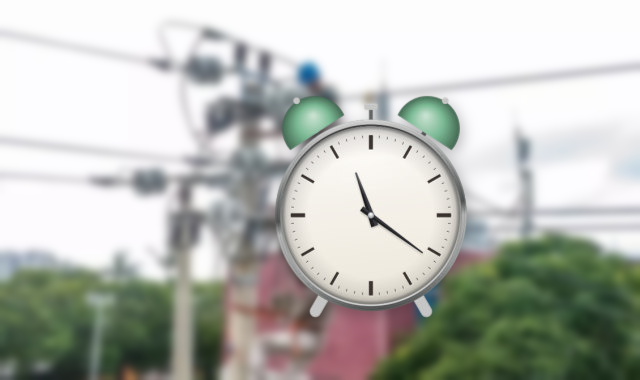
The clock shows h=11 m=21
